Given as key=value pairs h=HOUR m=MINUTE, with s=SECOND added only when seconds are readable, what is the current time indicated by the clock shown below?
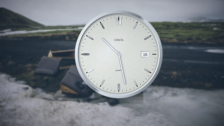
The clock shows h=10 m=28
